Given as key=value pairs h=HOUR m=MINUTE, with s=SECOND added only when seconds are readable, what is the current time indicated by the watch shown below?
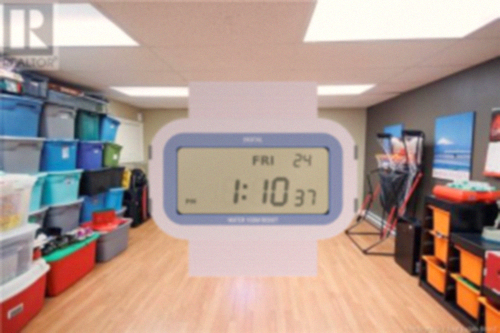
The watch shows h=1 m=10 s=37
